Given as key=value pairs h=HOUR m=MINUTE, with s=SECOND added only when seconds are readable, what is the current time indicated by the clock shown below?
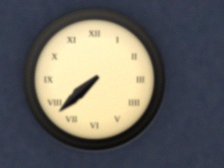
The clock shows h=7 m=38
